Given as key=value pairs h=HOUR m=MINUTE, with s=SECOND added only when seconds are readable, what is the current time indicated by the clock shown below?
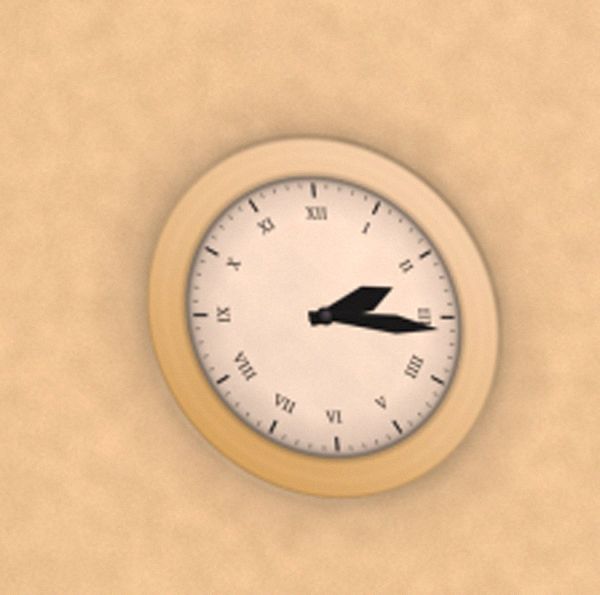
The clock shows h=2 m=16
